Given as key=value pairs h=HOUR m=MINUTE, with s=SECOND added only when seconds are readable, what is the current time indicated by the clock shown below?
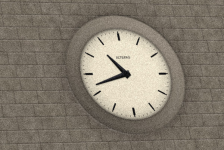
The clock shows h=10 m=42
